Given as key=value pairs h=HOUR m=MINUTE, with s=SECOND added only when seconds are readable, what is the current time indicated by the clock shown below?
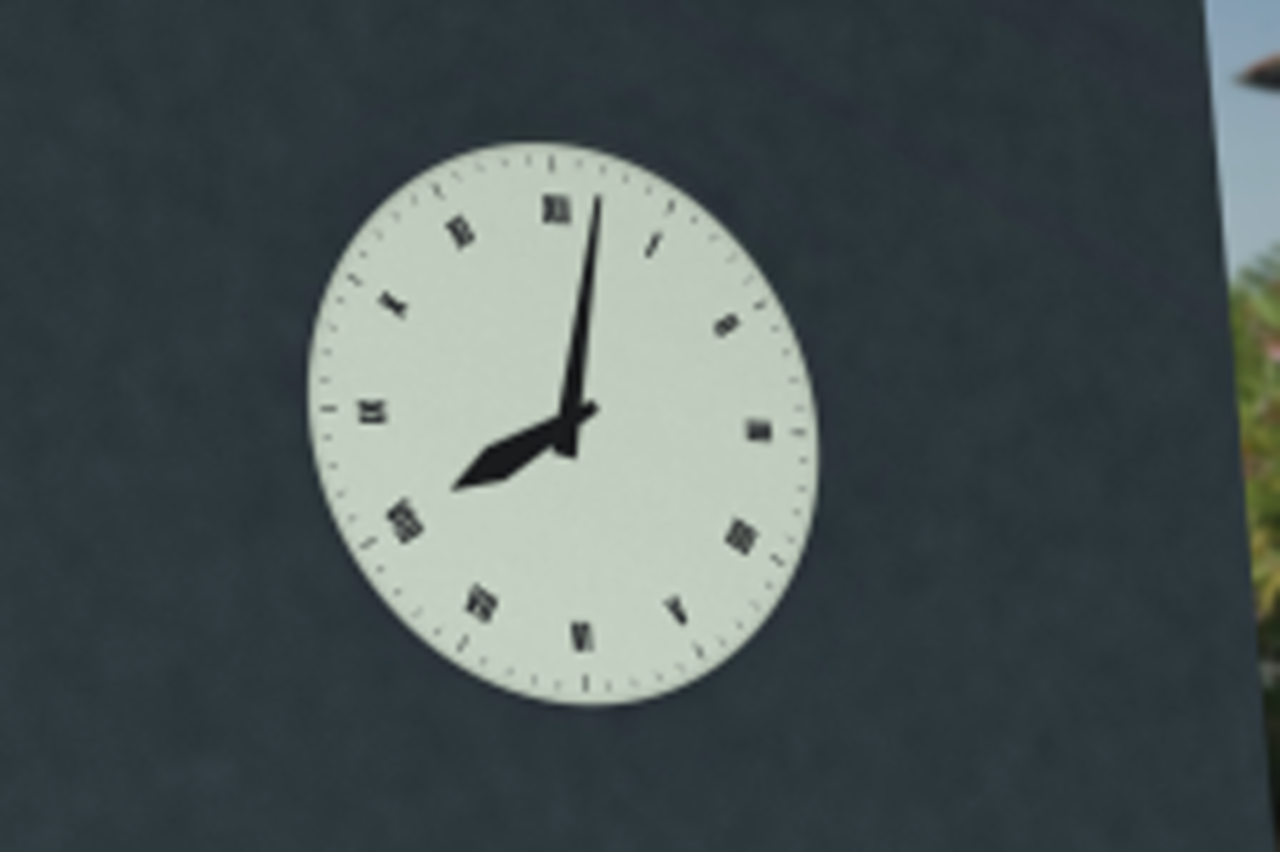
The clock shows h=8 m=2
